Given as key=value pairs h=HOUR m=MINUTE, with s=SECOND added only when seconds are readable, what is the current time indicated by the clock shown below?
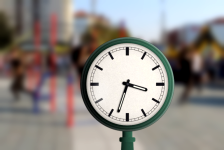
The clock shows h=3 m=33
